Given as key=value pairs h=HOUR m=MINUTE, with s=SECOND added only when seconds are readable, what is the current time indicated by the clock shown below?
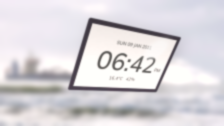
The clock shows h=6 m=42
